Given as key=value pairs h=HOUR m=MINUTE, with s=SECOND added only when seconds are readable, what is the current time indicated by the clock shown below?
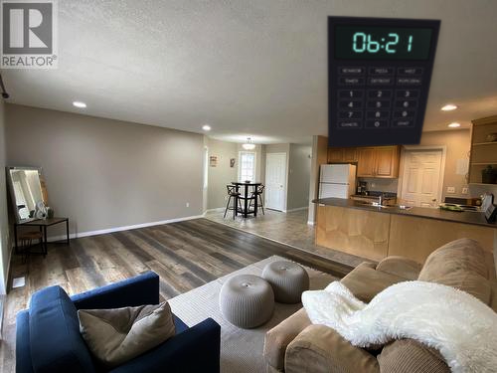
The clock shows h=6 m=21
